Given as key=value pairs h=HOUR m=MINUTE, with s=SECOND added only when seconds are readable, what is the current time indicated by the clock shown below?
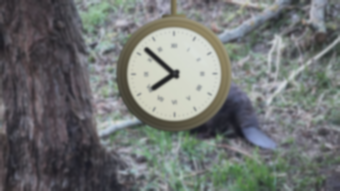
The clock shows h=7 m=52
